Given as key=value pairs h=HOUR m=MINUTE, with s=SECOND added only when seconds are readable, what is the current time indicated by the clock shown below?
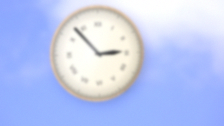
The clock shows h=2 m=53
